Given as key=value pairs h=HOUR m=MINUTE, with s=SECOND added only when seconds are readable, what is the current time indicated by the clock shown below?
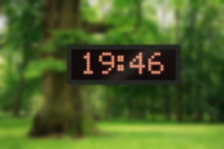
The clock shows h=19 m=46
